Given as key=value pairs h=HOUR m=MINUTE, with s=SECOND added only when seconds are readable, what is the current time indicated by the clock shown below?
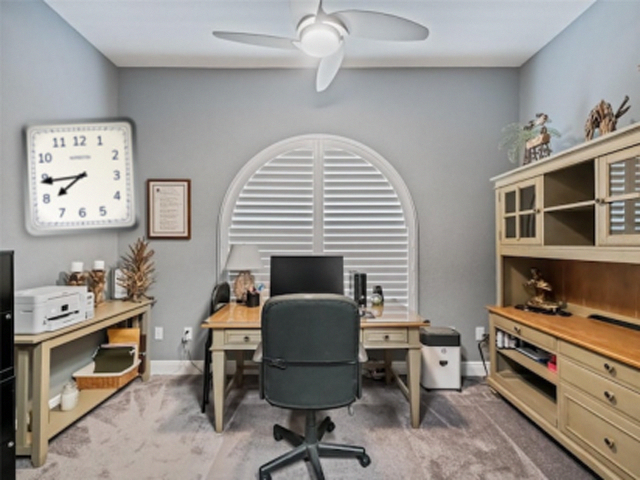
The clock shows h=7 m=44
